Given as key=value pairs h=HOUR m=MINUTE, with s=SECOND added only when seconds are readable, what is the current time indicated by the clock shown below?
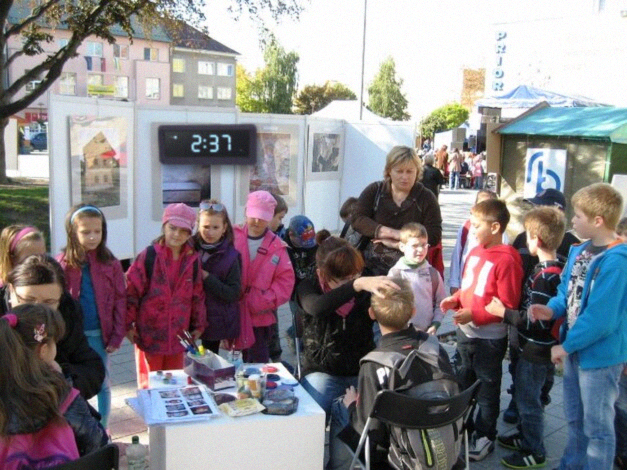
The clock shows h=2 m=37
